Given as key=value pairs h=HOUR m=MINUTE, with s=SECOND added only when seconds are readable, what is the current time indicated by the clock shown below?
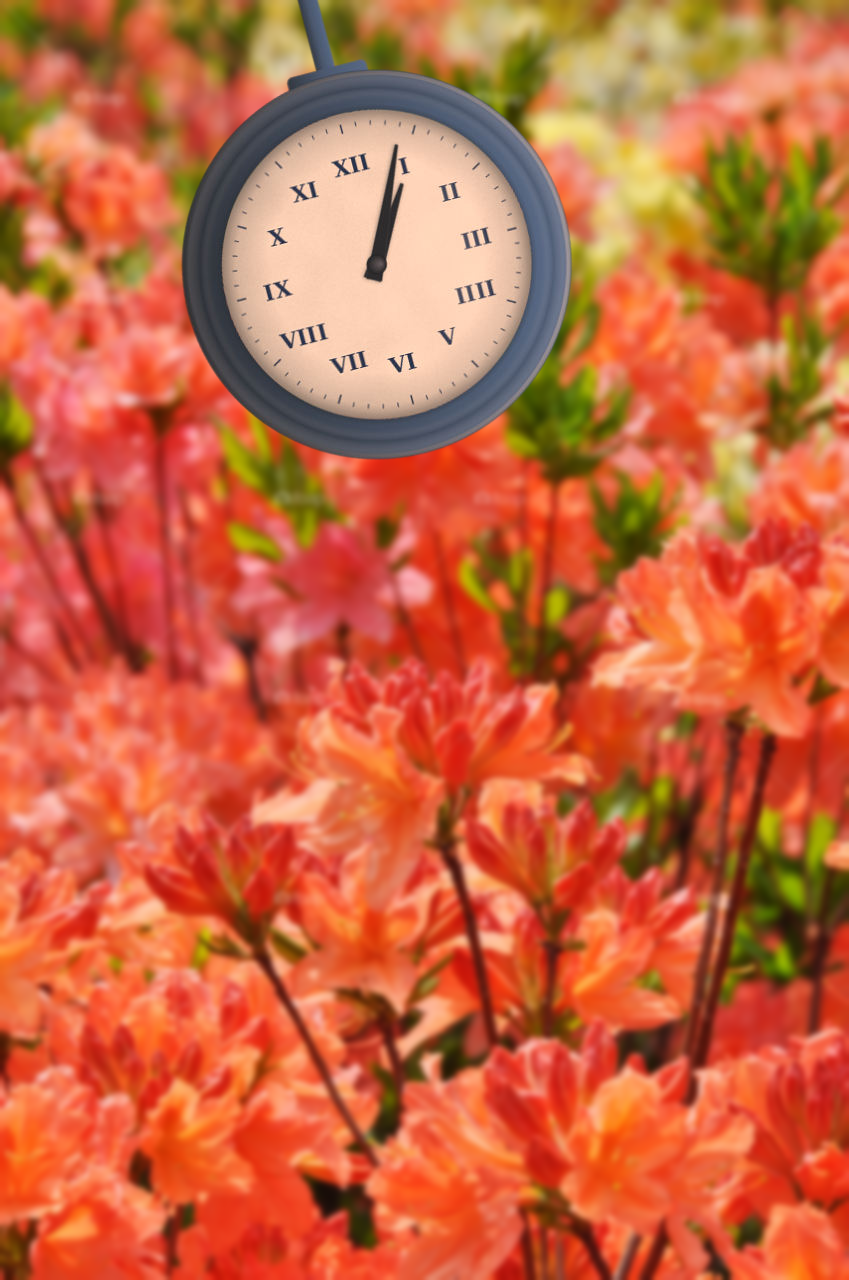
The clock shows h=1 m=4
